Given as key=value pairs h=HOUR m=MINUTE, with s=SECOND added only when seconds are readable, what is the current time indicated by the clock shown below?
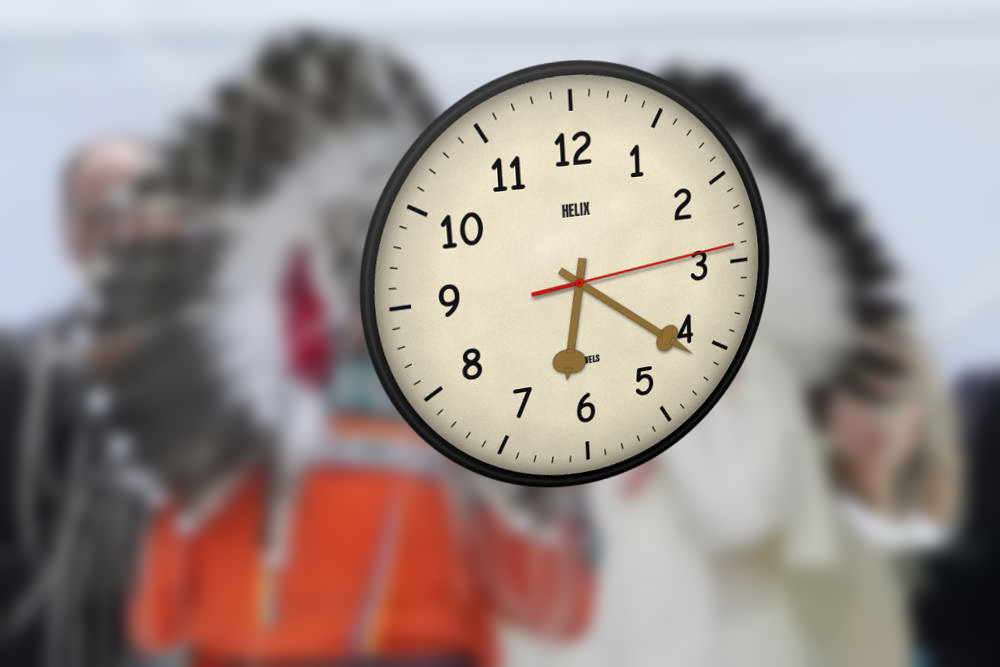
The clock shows h=6 m=21 s=14
